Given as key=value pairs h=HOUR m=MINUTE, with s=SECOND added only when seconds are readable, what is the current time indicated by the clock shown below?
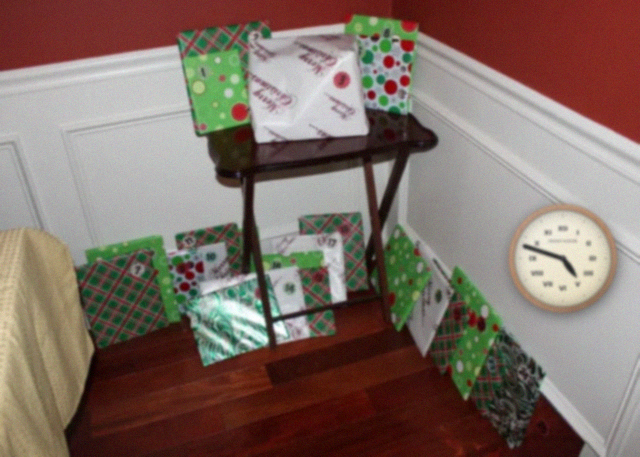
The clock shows h=4 m=48
